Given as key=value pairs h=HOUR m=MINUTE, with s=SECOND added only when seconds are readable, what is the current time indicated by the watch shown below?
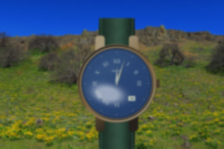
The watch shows h=12 m=3
